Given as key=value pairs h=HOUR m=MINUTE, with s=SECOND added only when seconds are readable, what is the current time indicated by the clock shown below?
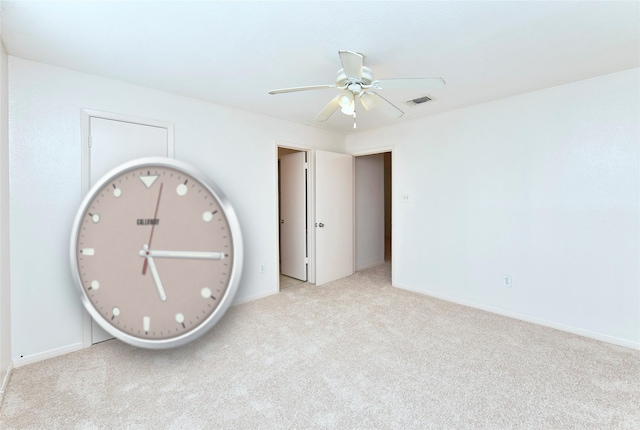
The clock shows h=5 m=15 s=2
